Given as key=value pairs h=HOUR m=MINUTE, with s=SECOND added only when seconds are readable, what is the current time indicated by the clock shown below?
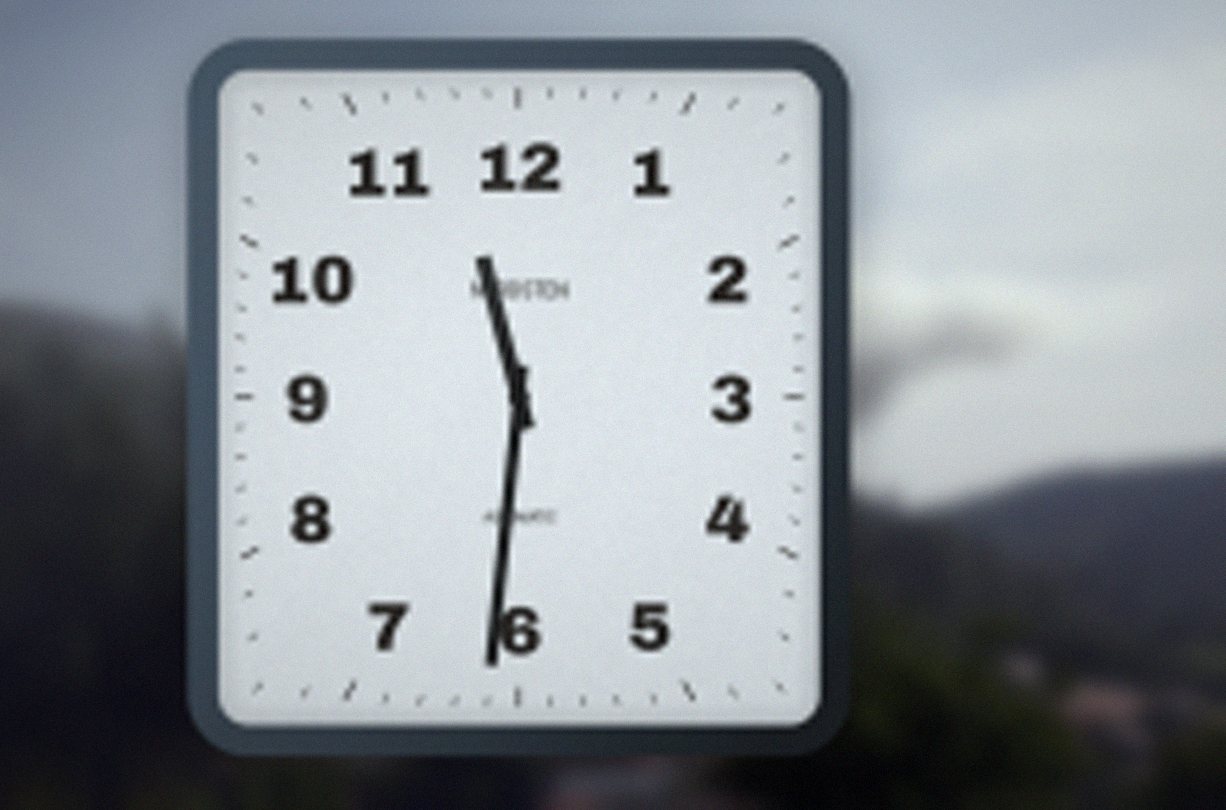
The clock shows h=11 m=31
